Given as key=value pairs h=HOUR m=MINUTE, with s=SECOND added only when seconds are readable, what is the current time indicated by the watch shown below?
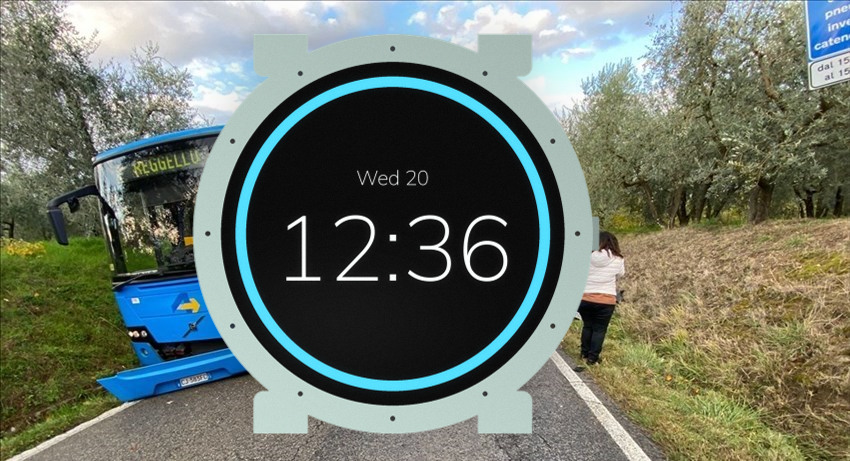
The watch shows h=12 m=36
